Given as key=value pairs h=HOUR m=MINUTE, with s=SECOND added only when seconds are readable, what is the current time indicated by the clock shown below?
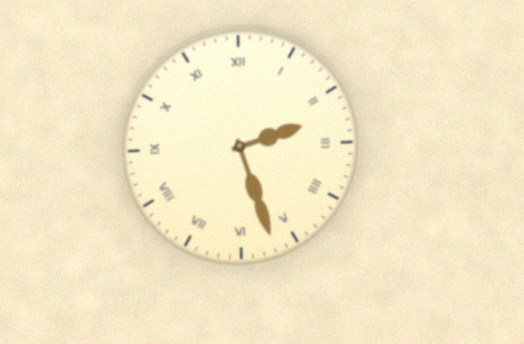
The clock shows h=2 m=27
